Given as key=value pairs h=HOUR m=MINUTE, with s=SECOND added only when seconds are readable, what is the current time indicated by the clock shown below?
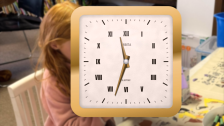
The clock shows h=11 m=33
